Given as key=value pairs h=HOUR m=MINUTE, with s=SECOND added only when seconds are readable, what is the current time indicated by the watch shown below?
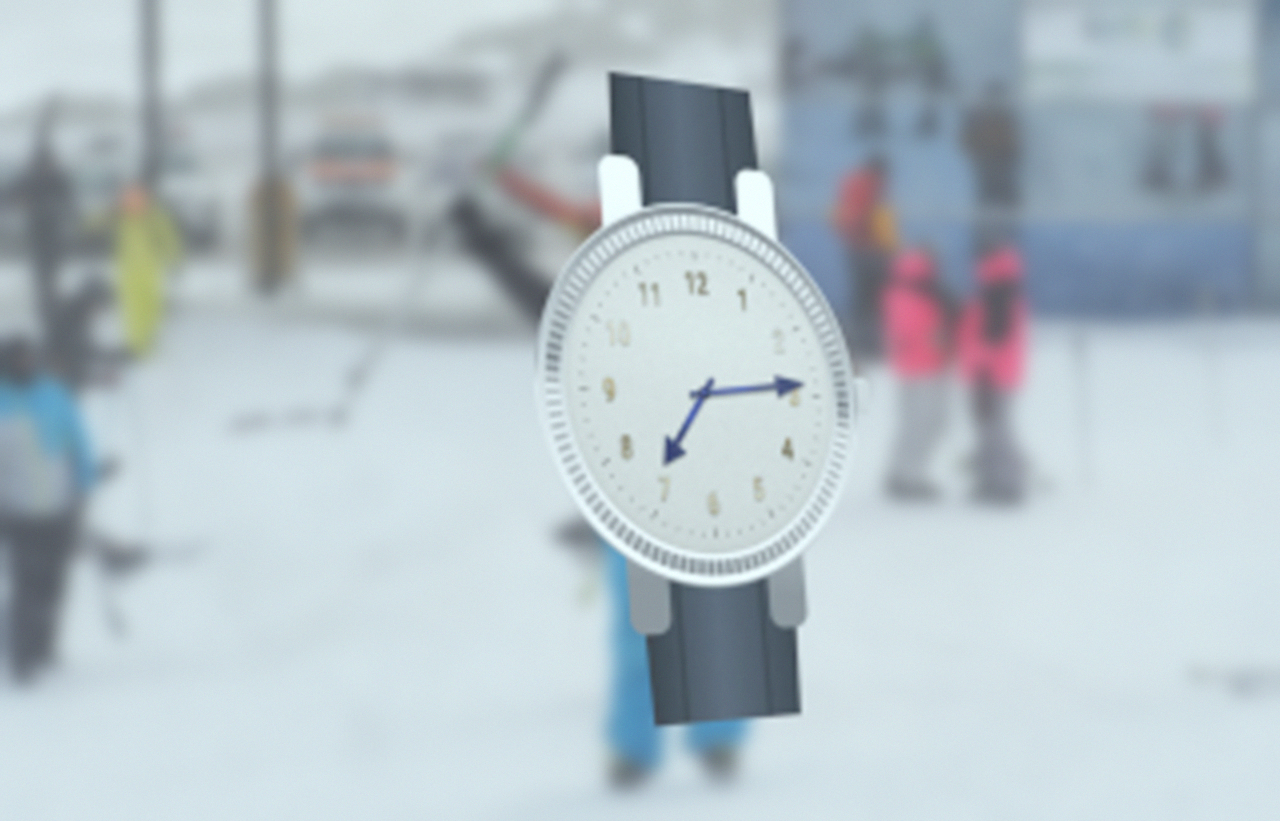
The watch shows h=7 m=14
